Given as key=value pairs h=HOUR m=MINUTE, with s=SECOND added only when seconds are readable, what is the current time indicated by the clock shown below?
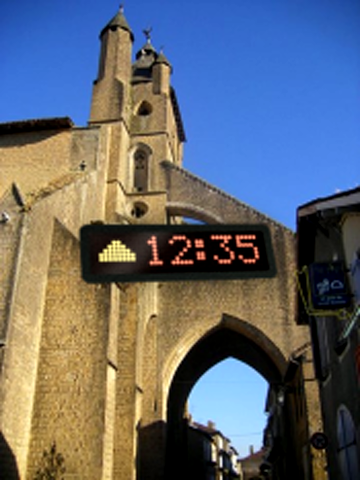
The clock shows h=12 m=35
